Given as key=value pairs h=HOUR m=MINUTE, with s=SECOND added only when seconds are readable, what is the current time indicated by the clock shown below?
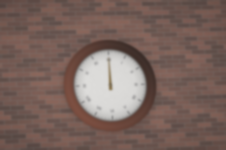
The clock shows h=12 m=0
